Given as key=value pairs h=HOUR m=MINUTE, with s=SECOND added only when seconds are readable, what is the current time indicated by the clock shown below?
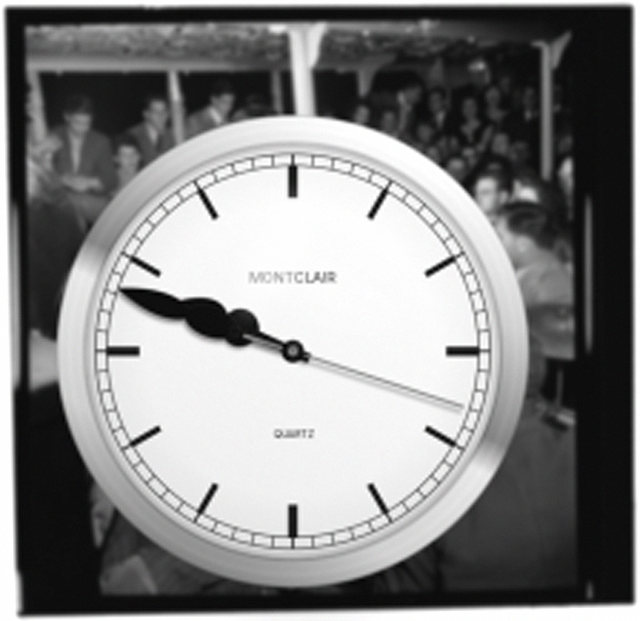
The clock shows h=9 m=48 s=18
